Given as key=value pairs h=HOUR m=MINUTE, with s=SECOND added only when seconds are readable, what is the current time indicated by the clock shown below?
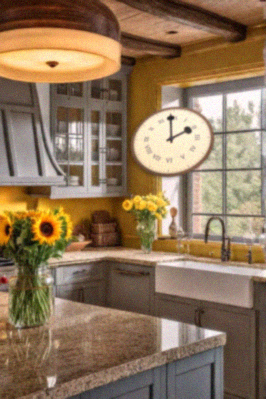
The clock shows h=1 m=59
